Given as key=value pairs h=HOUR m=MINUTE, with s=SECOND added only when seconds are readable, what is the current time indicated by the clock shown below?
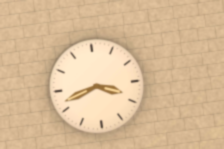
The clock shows h=3 m=42
